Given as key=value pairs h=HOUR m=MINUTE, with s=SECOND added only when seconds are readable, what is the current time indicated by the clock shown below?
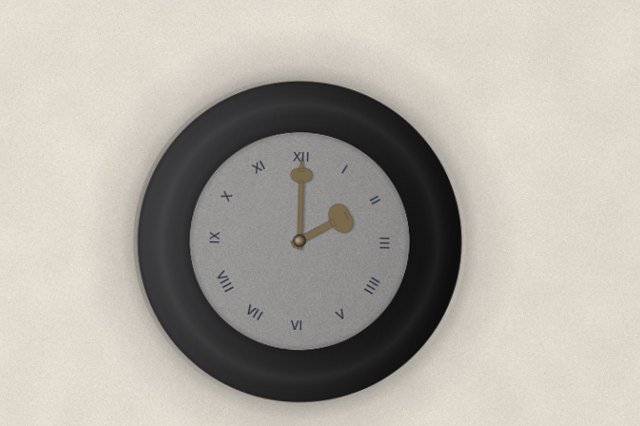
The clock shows h=2 m=0
